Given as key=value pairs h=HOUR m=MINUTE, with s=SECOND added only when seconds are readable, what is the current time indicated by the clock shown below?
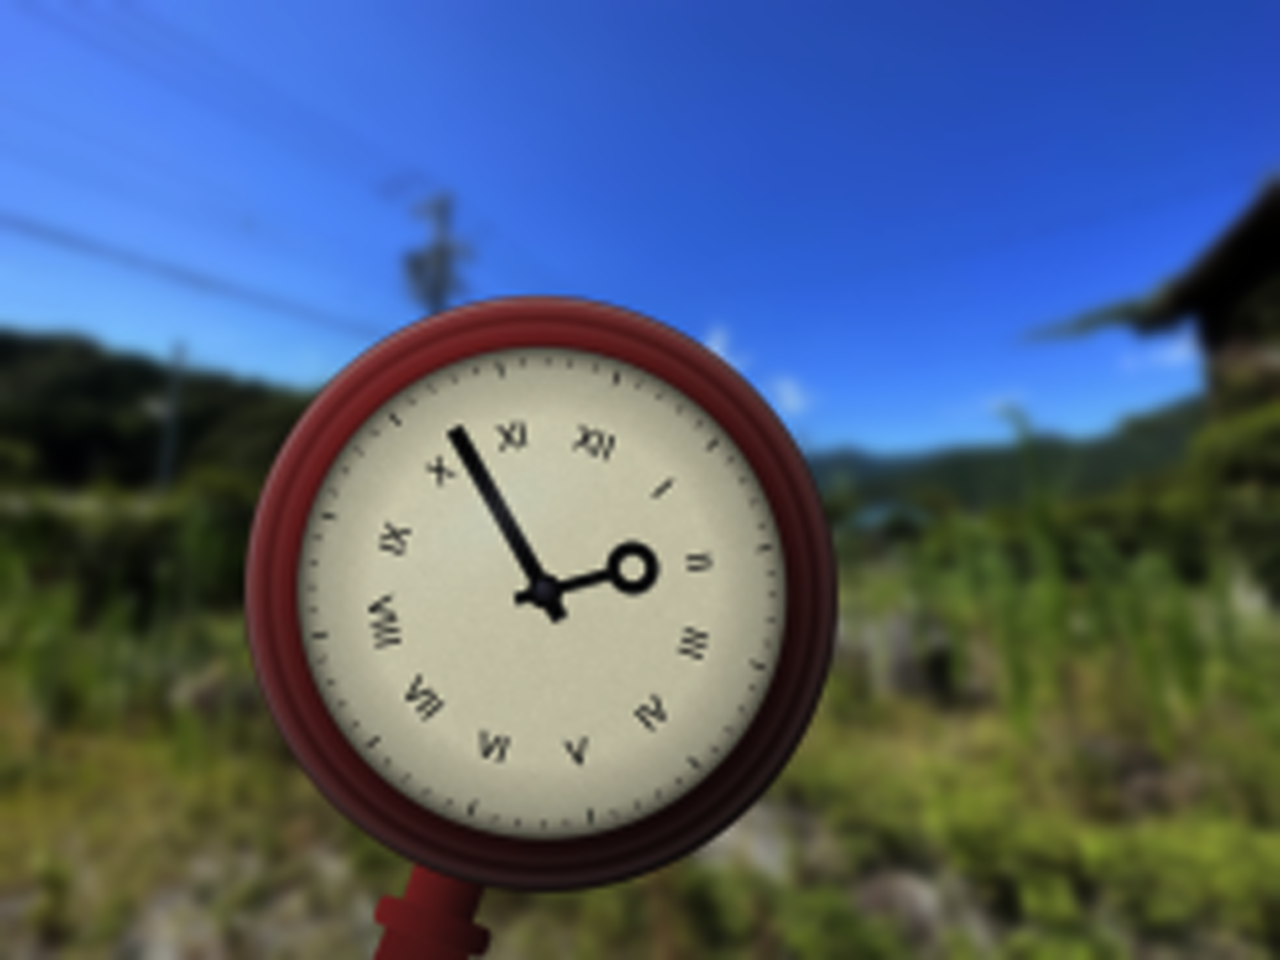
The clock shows h=1 m=52
